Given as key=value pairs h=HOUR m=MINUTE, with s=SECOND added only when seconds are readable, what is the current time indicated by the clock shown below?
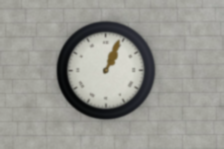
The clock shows h=1 m=4
